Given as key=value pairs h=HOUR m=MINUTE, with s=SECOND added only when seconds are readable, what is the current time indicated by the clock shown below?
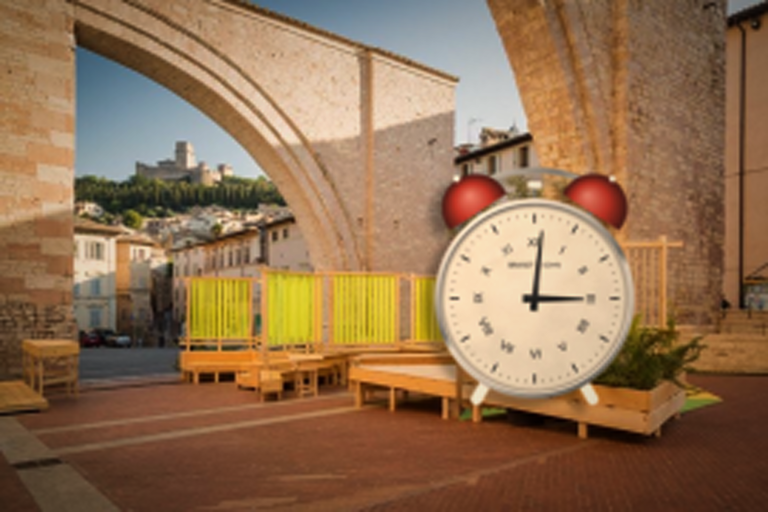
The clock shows h=3 m=1
